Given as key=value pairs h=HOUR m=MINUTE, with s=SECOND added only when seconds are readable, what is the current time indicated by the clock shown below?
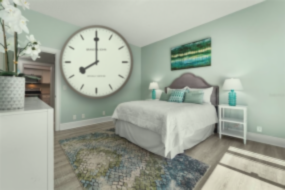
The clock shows h=8 m=0
